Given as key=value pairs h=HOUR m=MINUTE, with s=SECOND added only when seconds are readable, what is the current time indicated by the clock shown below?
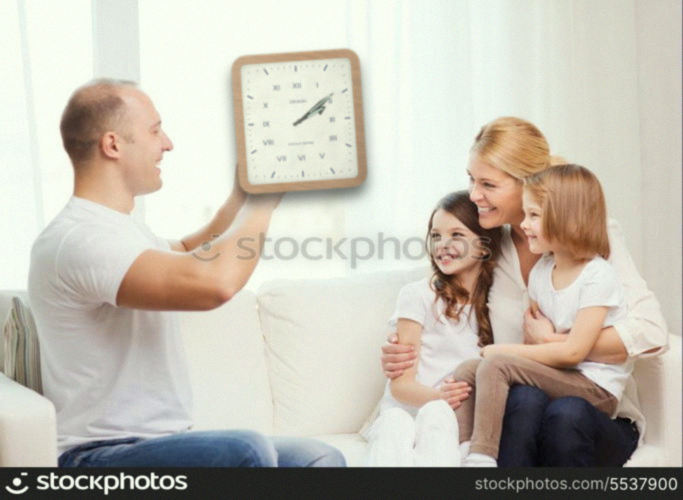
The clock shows h=2 m=9
